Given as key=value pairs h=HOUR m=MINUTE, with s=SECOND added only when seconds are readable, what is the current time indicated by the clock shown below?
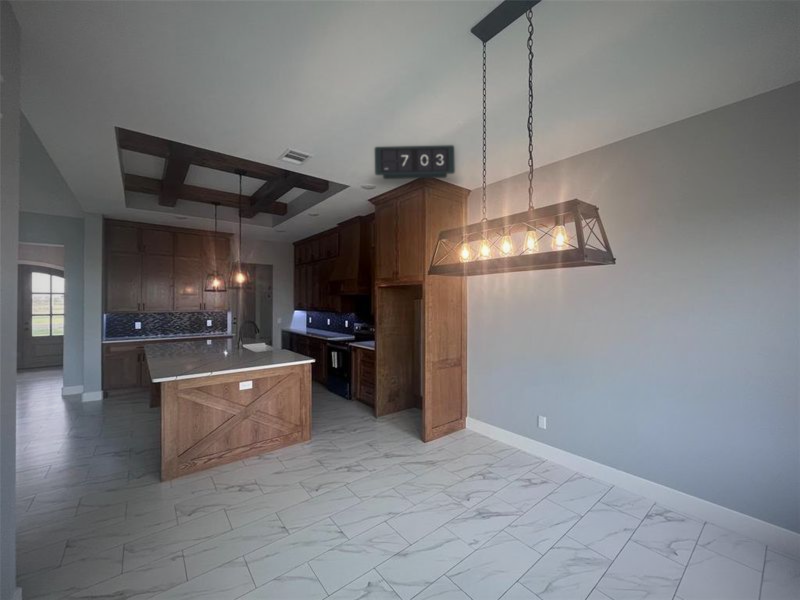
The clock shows h=7 m=3
